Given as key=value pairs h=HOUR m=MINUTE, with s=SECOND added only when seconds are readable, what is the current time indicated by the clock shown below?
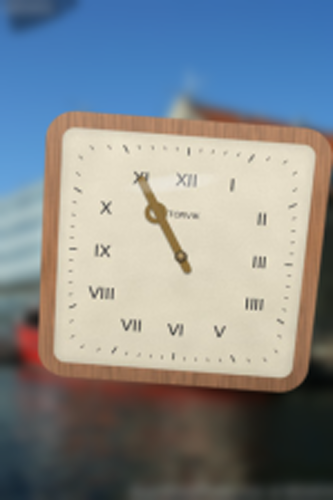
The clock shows h=10 m=55
